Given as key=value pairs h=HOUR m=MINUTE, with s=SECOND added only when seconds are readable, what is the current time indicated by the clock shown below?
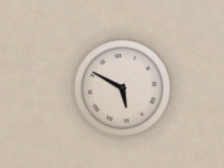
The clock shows h=5 m=51
